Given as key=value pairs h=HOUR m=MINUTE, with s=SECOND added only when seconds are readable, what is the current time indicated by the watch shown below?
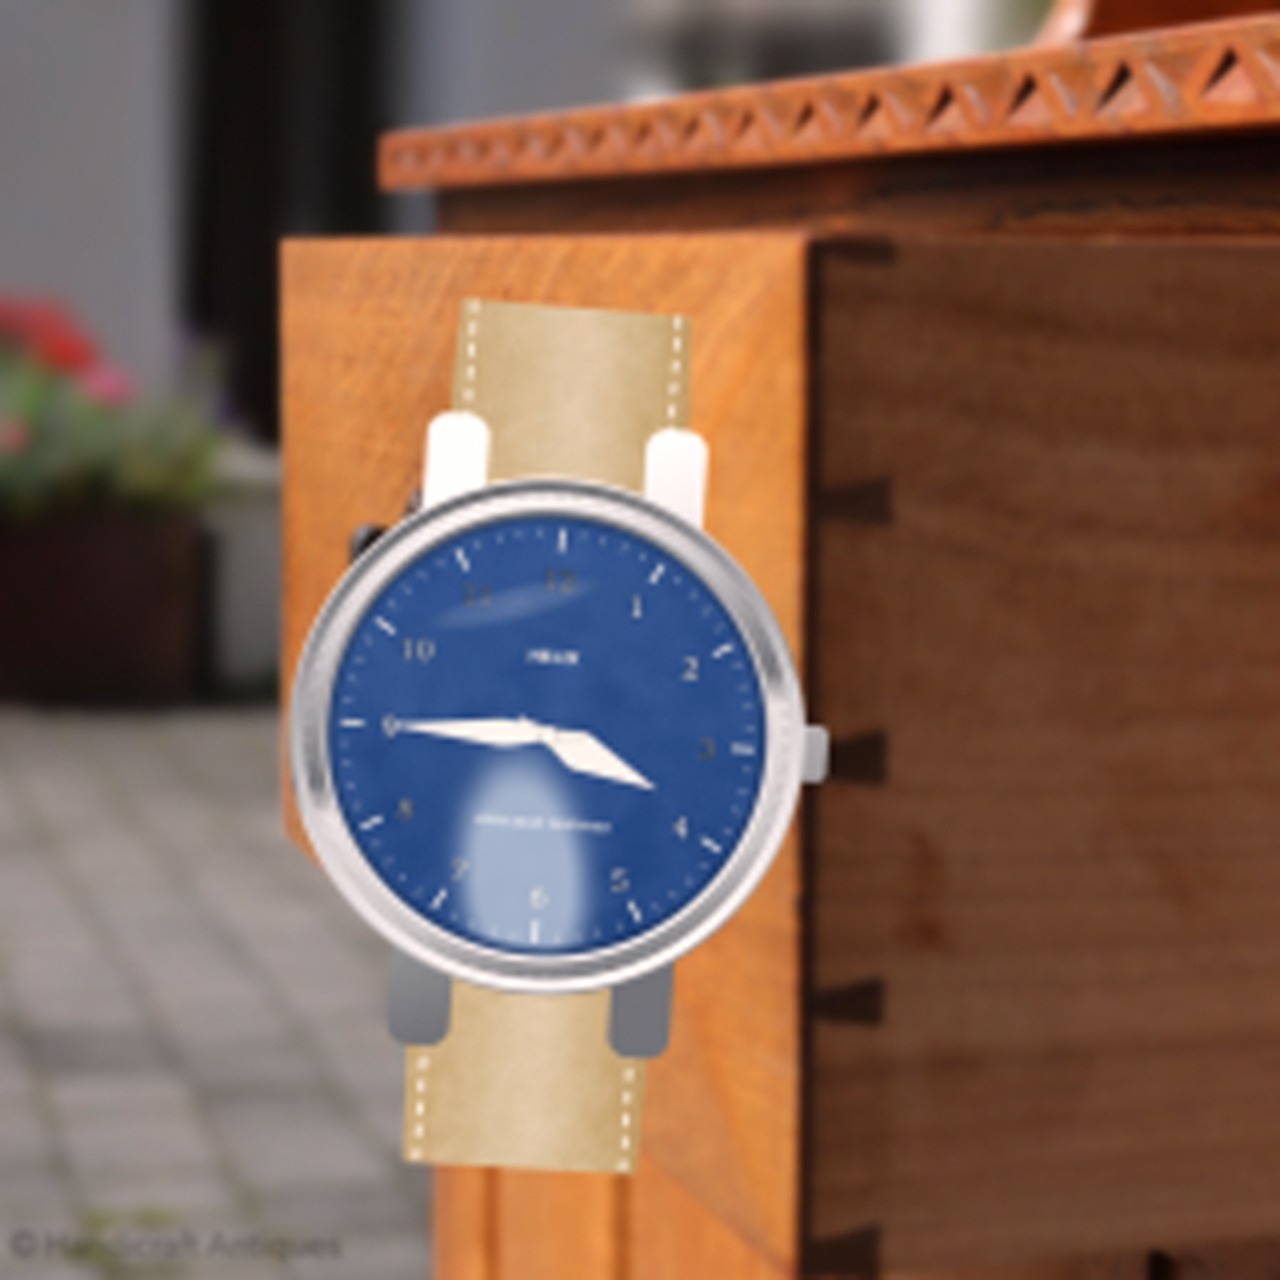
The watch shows h=3 m=45
